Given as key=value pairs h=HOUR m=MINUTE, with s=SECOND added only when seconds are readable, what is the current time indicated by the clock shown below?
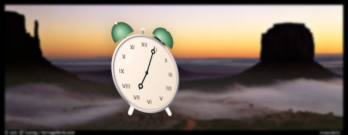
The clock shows h=7 m=4
